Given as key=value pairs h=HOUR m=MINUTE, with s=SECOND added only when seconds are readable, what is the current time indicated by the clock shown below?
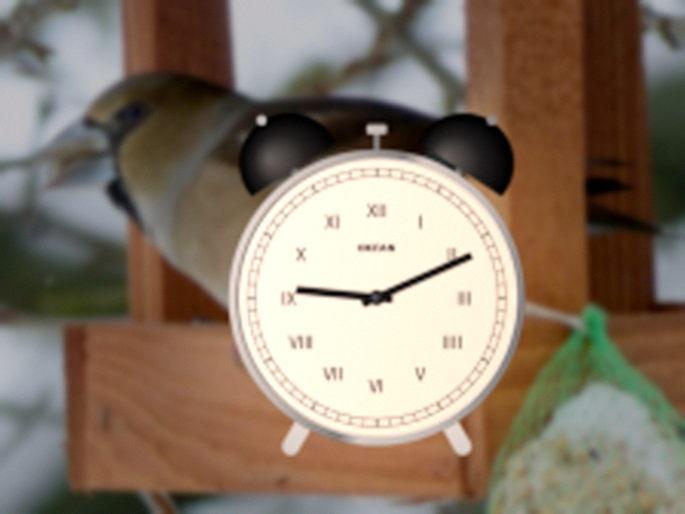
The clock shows h=9 m=11
